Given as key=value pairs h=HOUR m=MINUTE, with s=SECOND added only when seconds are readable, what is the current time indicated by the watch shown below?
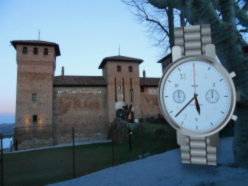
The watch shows h=5 m=38
